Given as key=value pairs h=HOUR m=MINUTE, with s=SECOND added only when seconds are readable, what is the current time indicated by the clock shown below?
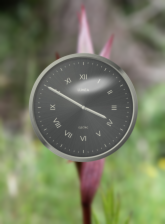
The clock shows h=3 m=50
